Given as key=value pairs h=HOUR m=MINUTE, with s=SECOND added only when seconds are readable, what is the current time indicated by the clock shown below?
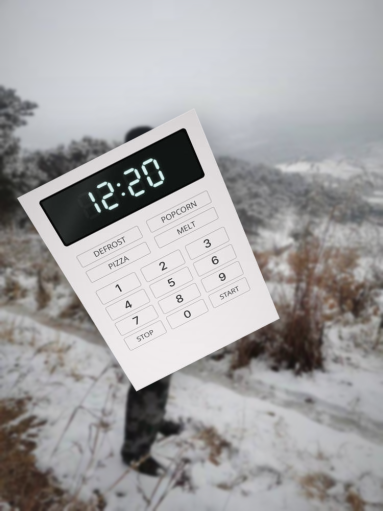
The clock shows h=12 m=20
